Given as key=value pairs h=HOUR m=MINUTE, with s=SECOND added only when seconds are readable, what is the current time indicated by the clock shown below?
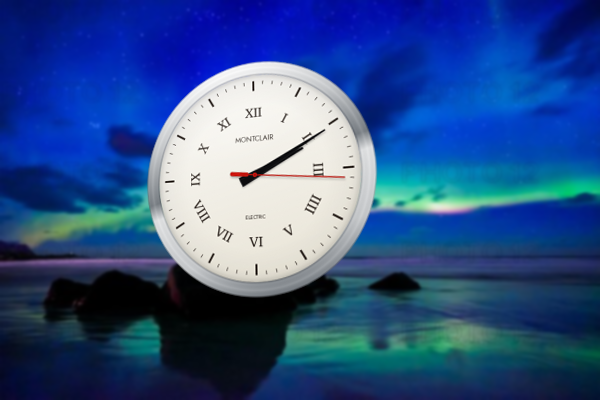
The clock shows h=2 m=10 s=16
